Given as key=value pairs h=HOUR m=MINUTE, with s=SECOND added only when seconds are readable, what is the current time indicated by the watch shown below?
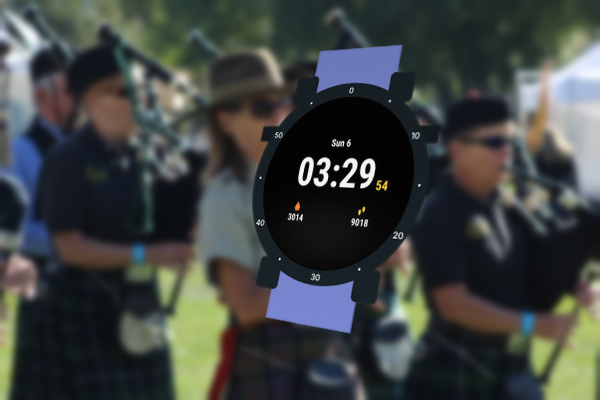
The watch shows h=3 m=29 s=54
